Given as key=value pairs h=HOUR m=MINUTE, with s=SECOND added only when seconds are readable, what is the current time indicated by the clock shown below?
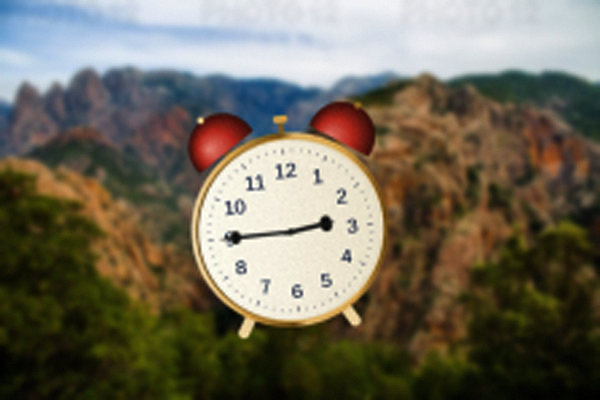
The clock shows h=2 m=45
